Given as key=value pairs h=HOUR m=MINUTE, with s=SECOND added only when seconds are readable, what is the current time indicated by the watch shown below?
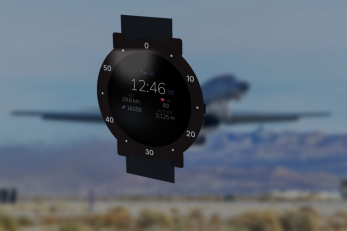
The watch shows h=12 m=46
